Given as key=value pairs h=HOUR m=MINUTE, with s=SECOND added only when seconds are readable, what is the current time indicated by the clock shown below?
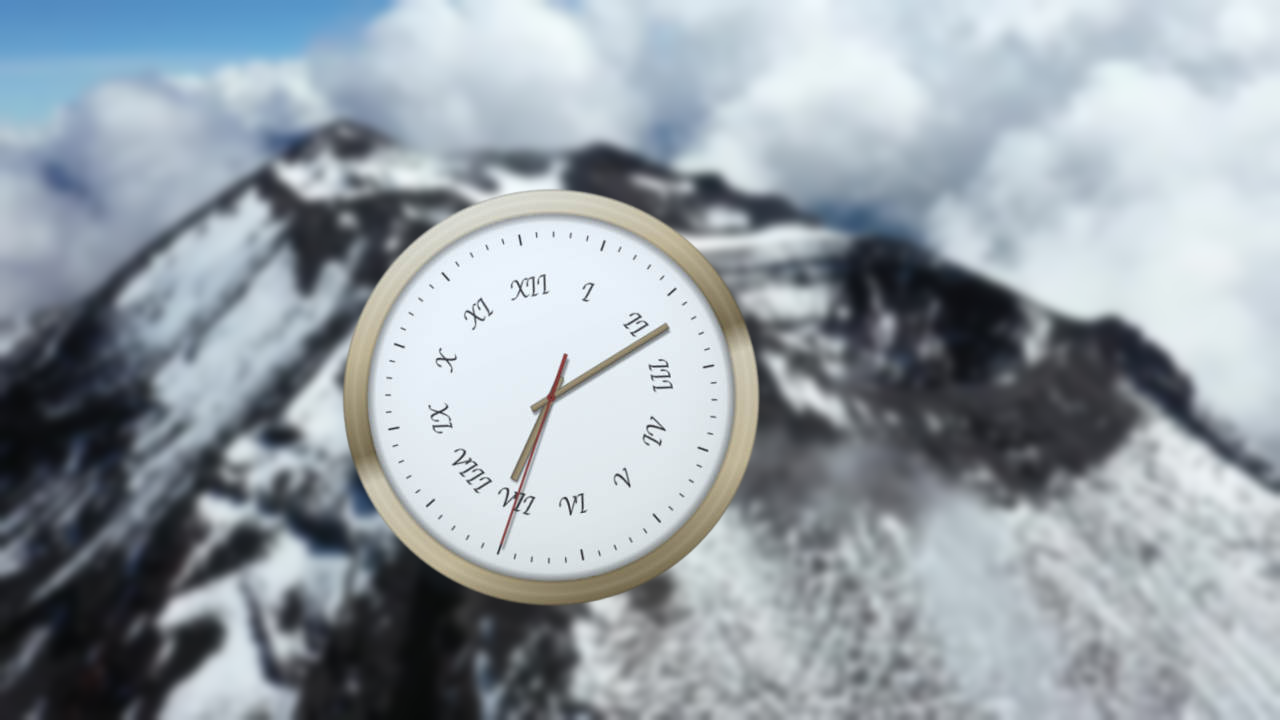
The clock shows h=7 m=11 s=35
